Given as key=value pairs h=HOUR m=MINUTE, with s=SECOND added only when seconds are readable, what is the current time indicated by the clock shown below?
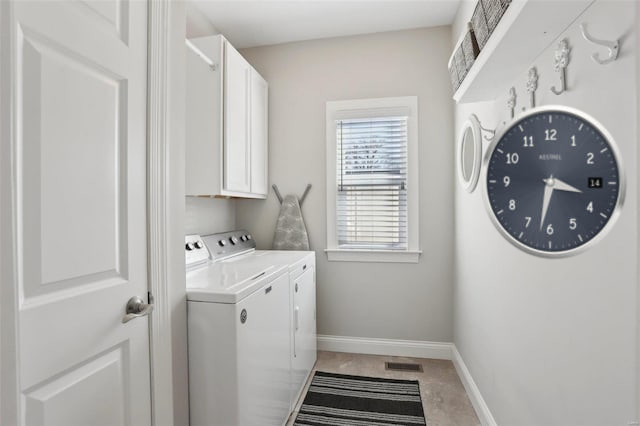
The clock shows h=3 m=32
